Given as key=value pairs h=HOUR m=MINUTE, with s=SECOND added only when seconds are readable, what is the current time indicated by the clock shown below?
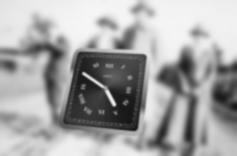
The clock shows h=4 m=50
